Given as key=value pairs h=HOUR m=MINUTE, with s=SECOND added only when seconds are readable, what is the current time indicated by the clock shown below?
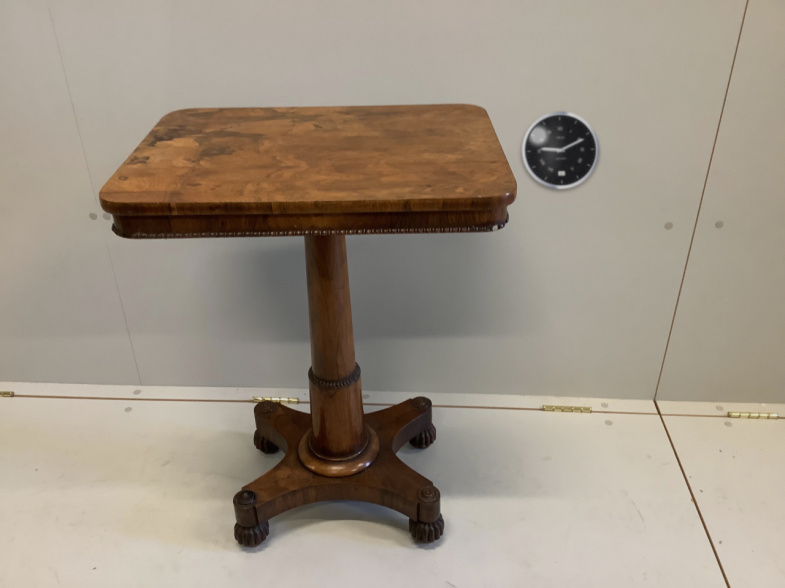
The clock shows h=9 m=11
